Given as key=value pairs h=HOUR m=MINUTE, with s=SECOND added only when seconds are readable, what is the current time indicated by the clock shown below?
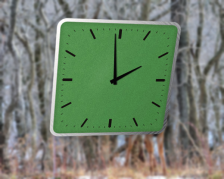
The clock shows h=1 m=59
